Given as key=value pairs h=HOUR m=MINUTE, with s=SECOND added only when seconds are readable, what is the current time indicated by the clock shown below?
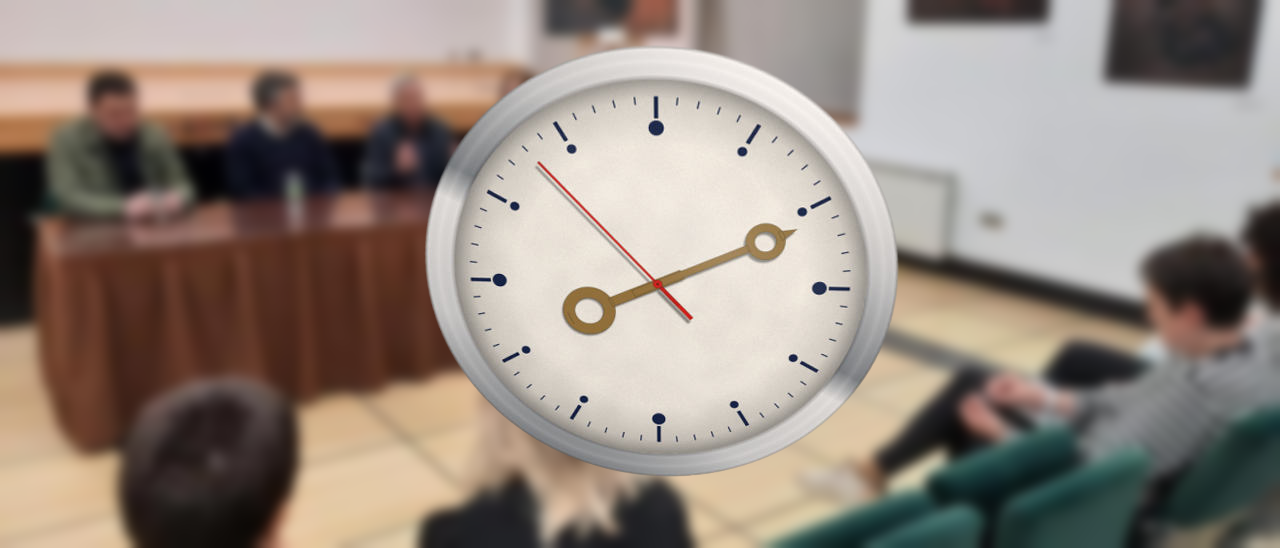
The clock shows h=8 m=10 s=53
